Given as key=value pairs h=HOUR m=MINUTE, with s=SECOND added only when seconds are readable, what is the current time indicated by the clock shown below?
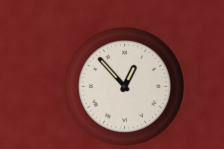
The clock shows h=12 m=53
